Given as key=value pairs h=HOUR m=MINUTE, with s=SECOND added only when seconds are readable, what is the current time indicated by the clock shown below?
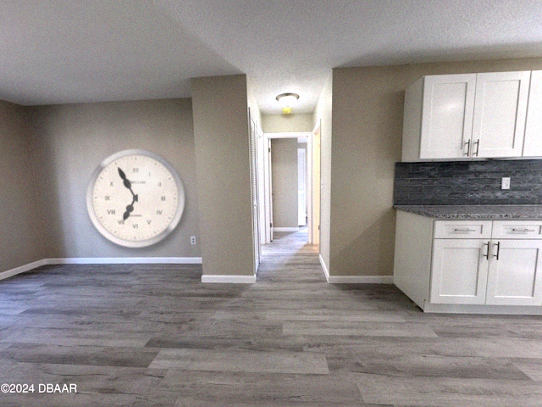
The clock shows h=6 m=55
